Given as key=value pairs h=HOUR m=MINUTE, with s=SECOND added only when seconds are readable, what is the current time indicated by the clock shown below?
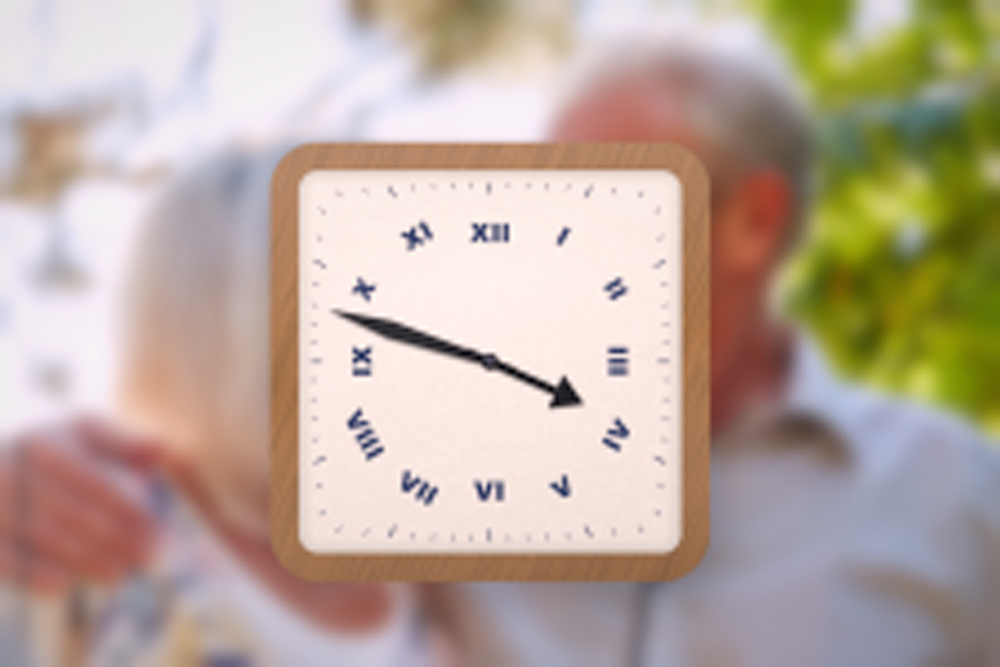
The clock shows h=3 m=48
